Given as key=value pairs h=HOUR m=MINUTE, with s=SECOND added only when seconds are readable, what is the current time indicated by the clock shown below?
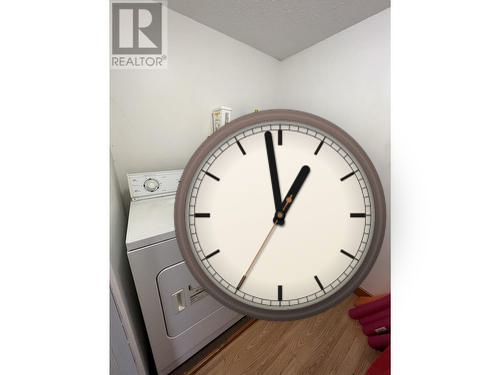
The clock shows h=12 m=58 s=35
